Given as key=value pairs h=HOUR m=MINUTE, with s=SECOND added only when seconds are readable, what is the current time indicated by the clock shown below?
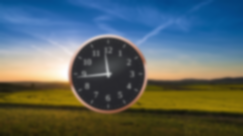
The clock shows h=11 m=44
